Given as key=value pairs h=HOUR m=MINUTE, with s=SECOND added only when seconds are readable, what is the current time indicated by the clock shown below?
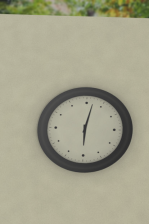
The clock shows h=6 m=2
